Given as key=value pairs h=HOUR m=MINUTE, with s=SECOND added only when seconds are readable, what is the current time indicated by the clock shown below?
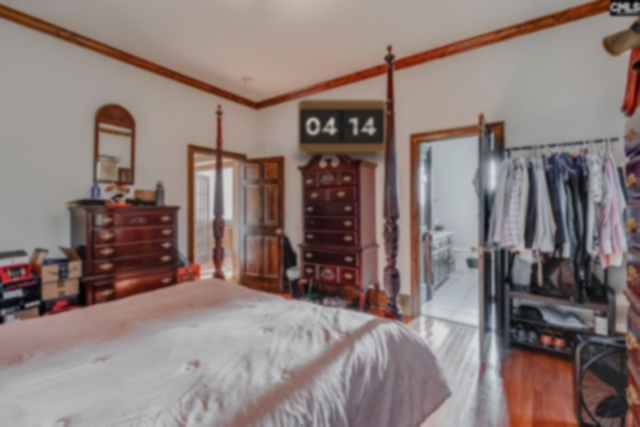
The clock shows h=4 m=14
